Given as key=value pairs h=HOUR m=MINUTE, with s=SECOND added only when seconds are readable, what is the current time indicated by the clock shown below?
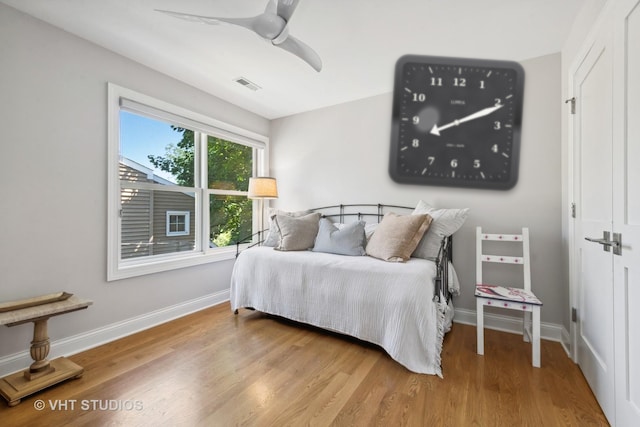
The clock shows h=8 m=11
